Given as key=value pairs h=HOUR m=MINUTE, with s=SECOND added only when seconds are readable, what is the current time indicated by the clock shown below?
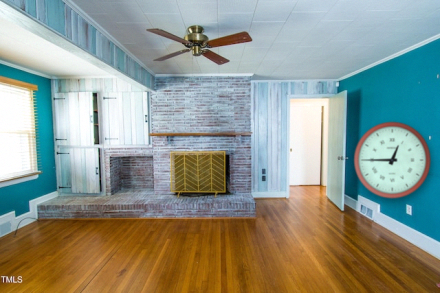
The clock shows h=12 m=45
